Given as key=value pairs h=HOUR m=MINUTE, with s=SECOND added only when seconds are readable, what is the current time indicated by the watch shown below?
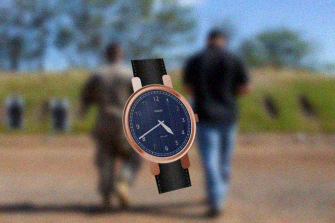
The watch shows h=4 m=41
